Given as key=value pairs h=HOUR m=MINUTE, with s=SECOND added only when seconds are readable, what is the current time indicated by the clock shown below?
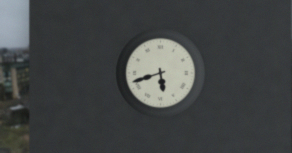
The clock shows h=5 m=42
